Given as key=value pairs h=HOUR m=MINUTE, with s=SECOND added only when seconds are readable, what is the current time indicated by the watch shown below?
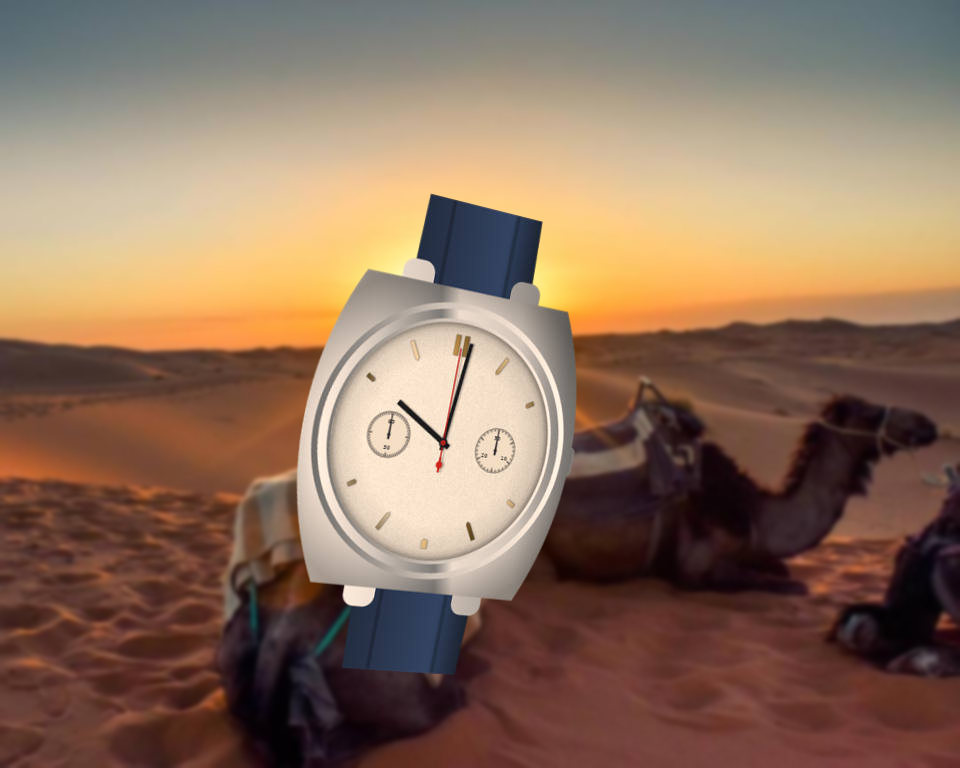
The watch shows h=10 m=1
